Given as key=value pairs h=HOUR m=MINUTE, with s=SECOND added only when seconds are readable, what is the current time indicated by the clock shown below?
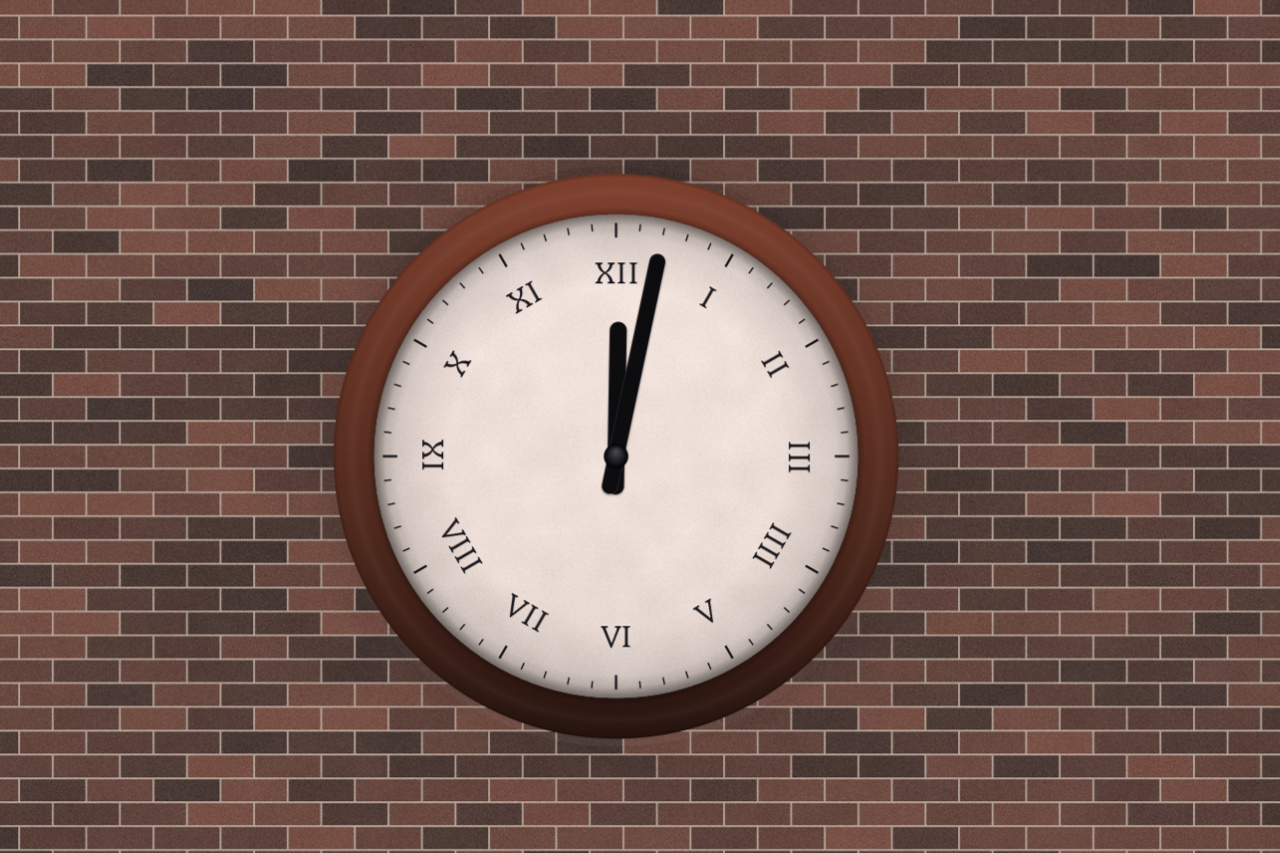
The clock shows h=12 m=2
